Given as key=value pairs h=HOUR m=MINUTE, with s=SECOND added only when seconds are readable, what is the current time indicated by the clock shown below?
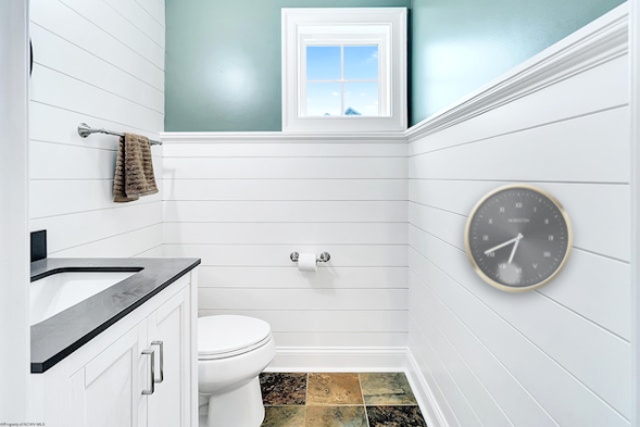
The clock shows h=6 m=41
